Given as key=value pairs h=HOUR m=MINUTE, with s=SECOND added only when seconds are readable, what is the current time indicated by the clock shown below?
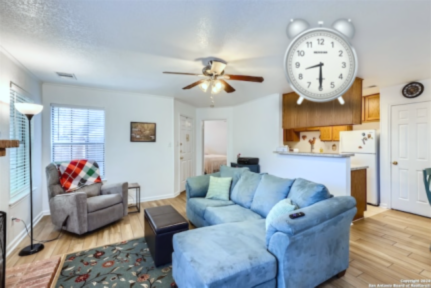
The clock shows h=8 m=30
